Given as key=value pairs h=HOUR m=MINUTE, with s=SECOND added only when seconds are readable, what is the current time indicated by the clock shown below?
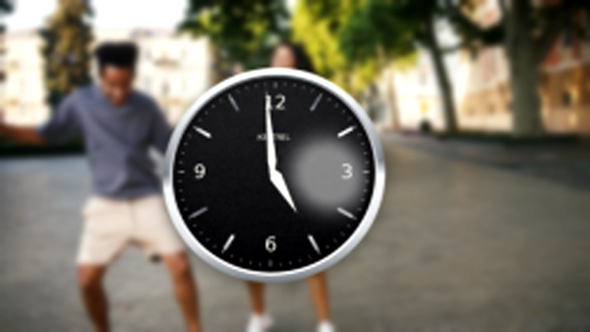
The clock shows h=4 m=59
